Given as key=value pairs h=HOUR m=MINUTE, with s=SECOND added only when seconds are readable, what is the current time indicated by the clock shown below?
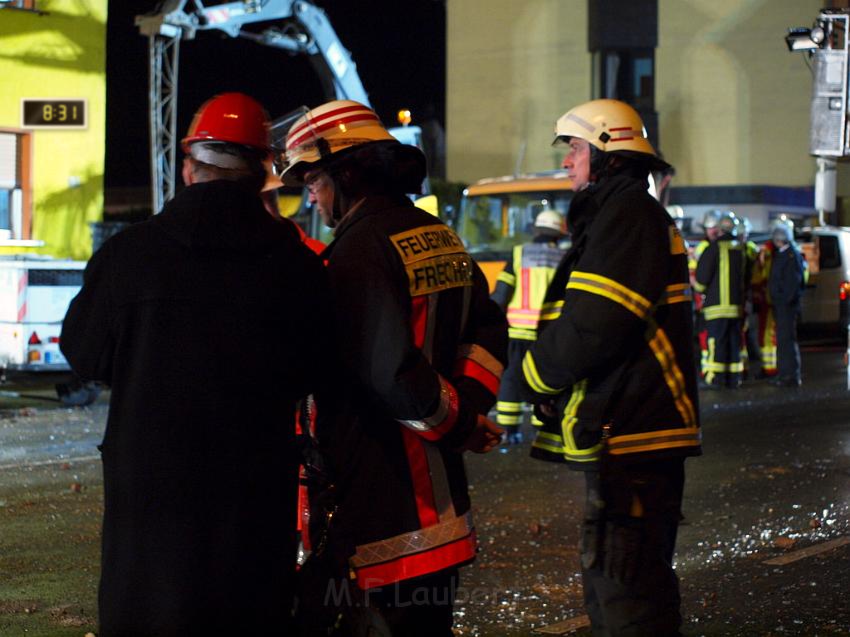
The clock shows h=8 m=31
